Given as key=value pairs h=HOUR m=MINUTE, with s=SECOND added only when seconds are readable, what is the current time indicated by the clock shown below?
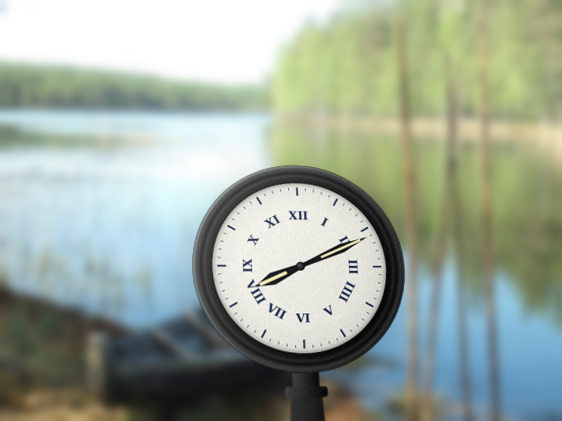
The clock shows h=8 m=11
